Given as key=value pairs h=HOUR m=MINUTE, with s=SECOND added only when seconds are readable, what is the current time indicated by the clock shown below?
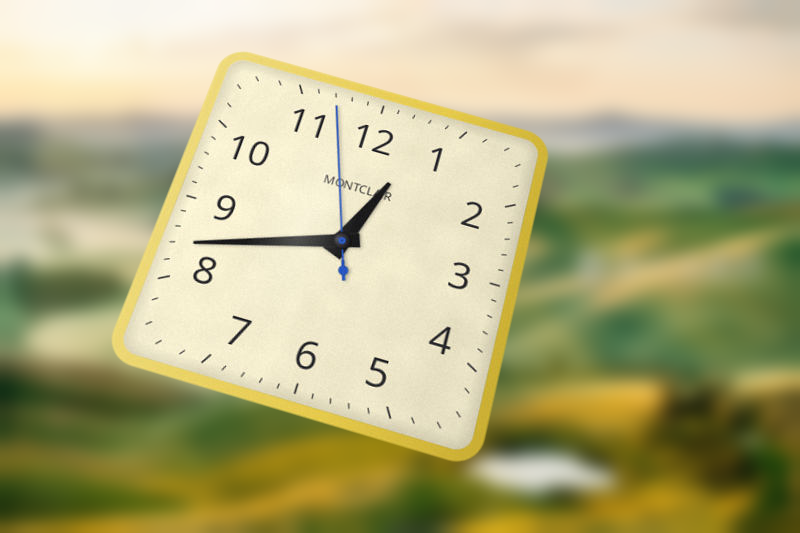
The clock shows h=12 m=41 s=57
